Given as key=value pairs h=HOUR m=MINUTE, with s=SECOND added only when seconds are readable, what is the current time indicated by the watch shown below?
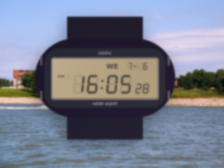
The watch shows h=16 m=5 s=28
